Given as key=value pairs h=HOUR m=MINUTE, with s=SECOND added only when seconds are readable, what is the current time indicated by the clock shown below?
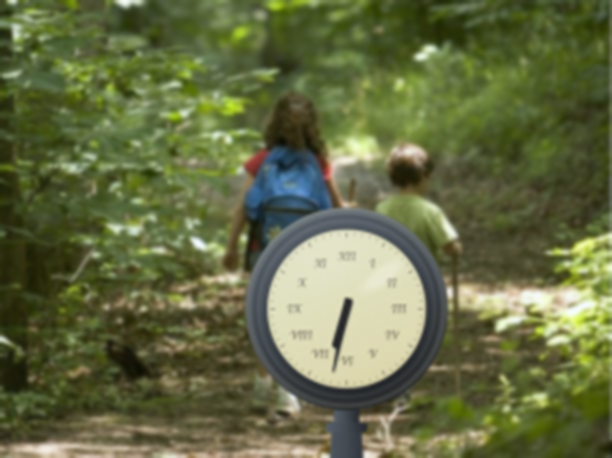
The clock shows h=6 m=32
